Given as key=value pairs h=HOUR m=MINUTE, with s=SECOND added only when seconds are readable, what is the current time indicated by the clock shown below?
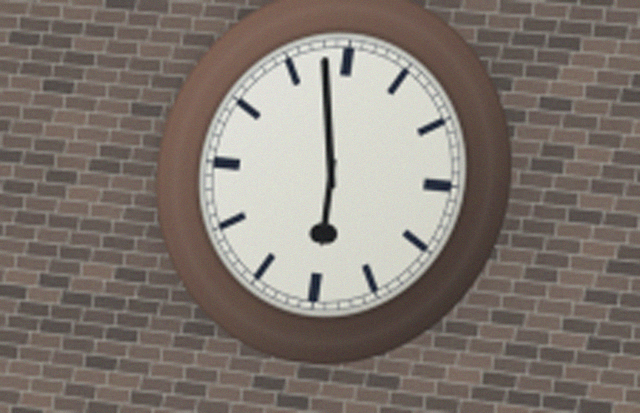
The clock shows h=5 m=58
